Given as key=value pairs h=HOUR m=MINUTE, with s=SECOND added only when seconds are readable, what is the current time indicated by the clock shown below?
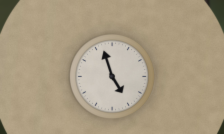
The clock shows h=4 m=57
